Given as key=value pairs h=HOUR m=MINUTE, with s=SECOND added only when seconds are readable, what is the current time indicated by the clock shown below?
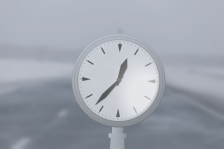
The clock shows h=12 m=37
